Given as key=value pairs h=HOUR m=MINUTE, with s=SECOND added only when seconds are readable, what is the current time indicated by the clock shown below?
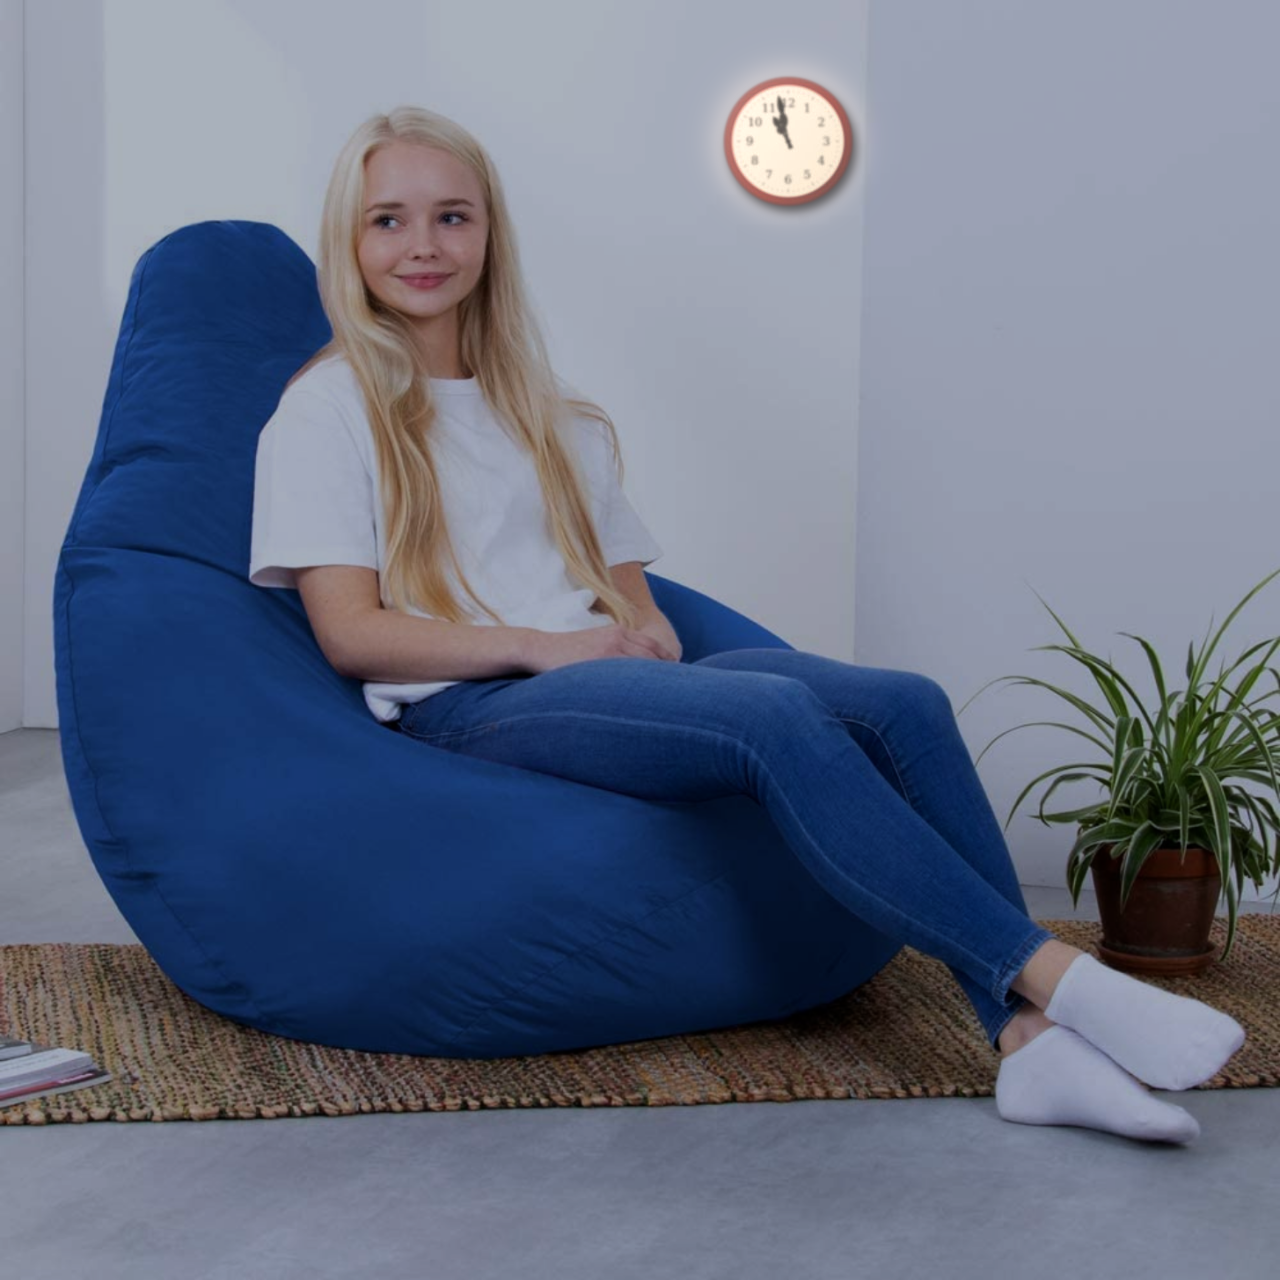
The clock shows h=10 m=58
